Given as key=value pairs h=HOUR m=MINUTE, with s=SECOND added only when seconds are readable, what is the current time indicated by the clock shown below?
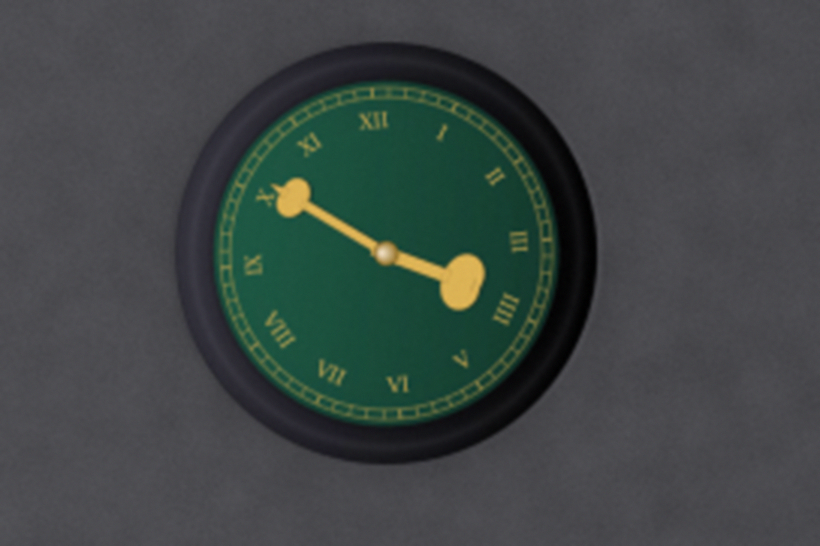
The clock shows h=3 m=51
